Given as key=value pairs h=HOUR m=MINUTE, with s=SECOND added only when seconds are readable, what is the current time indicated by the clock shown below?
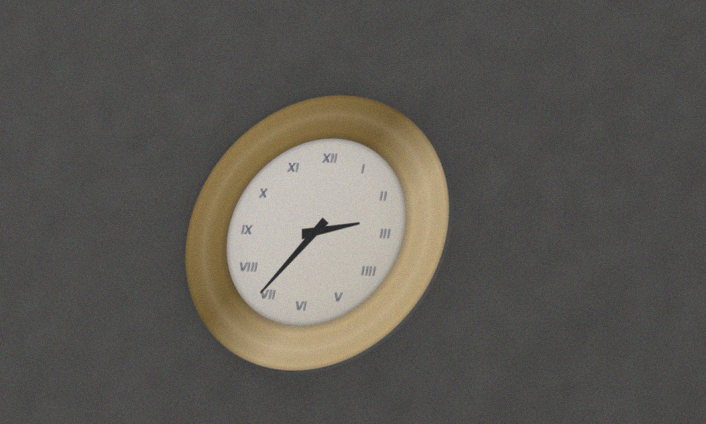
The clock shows h=2 m=36
